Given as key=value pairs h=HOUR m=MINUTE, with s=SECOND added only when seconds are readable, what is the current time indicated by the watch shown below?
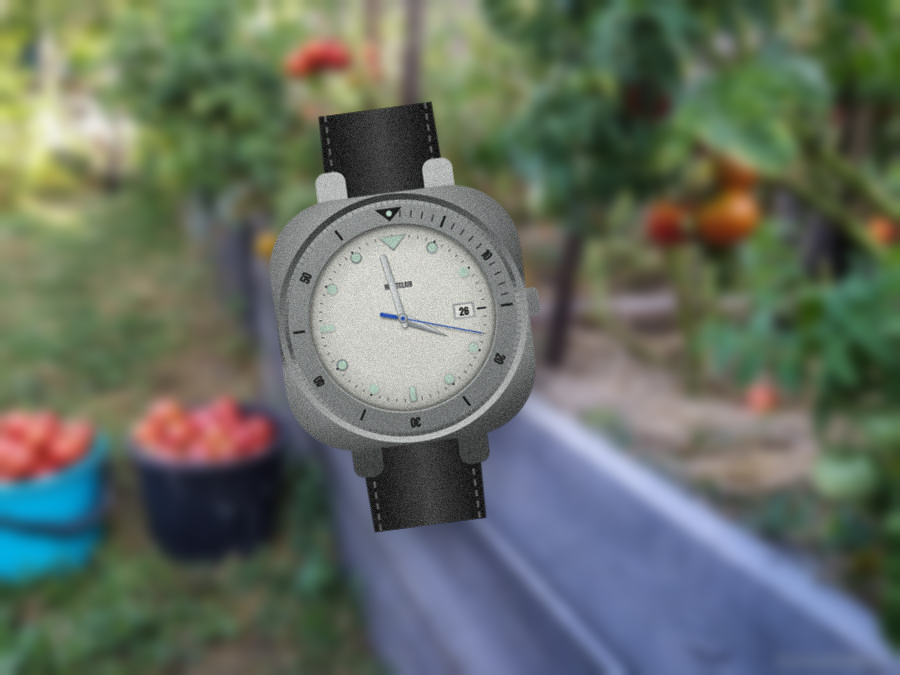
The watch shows h=3 m=58 s=18
